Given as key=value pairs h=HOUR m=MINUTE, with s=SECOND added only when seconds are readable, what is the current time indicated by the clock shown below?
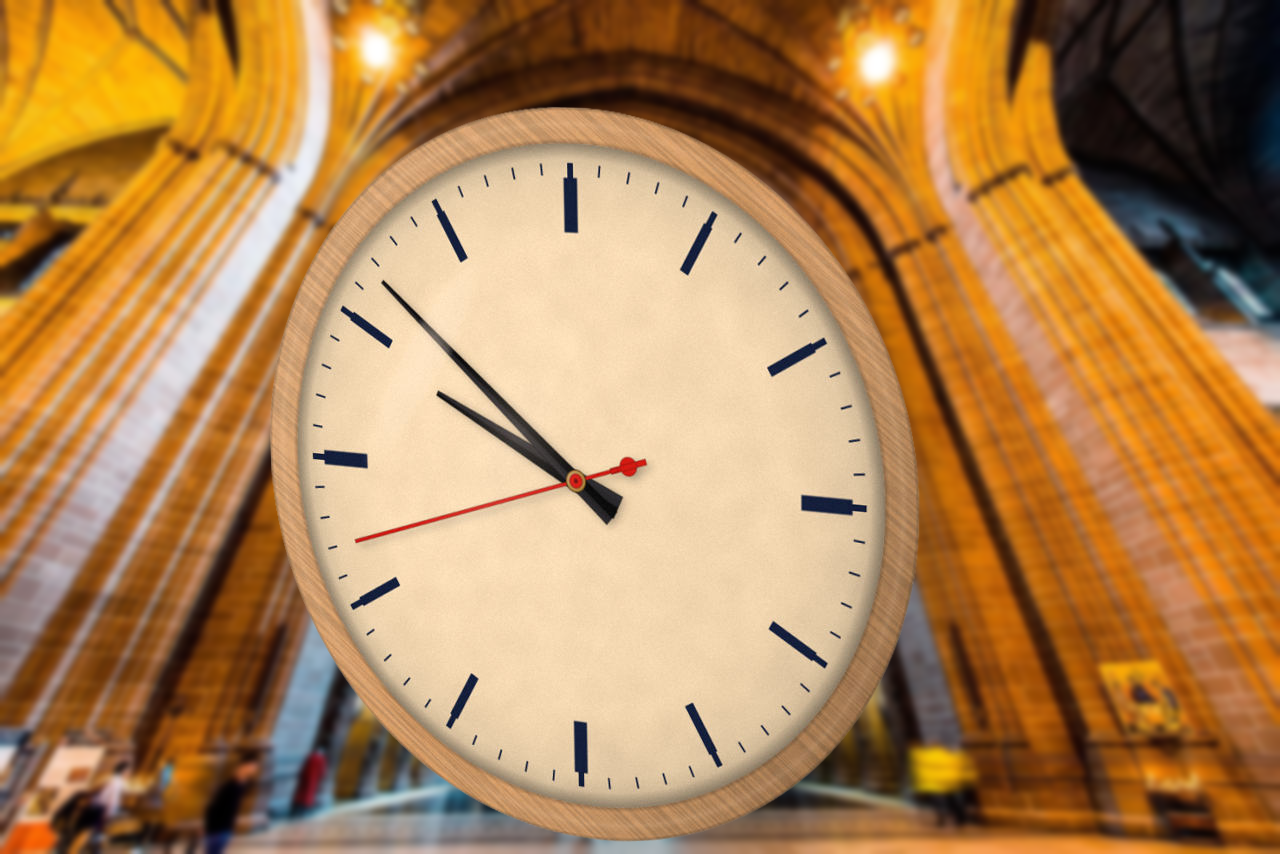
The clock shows h=9 m=51 s=42
